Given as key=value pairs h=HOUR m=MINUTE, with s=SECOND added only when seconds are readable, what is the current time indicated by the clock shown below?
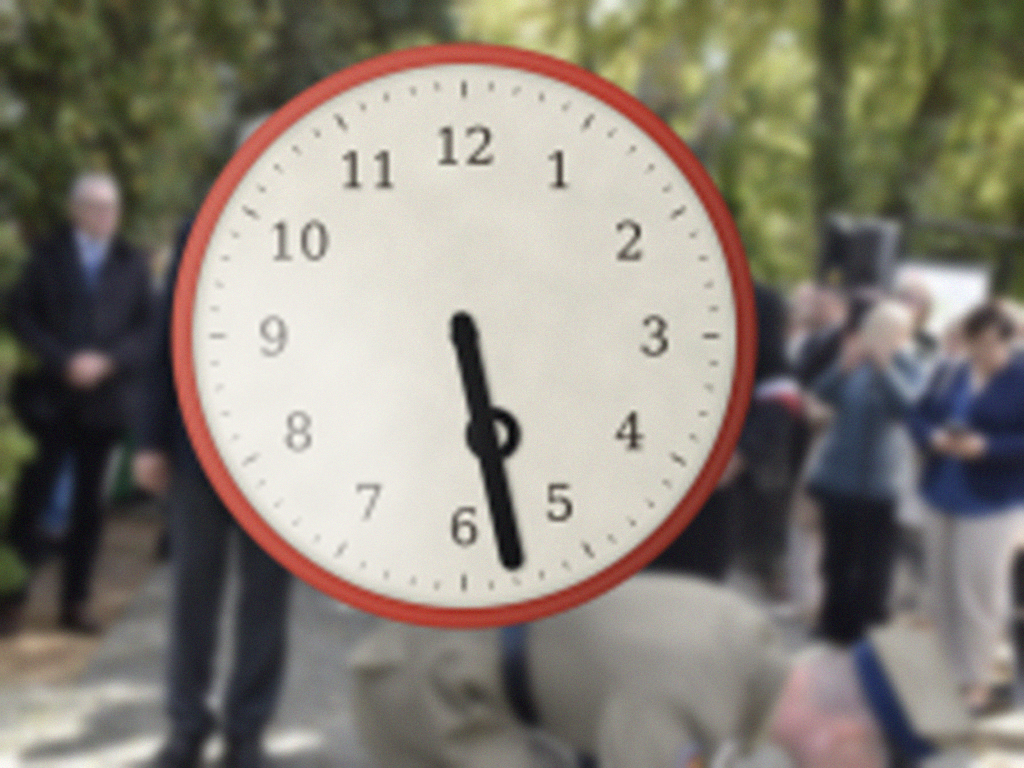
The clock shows h=5 m=28
